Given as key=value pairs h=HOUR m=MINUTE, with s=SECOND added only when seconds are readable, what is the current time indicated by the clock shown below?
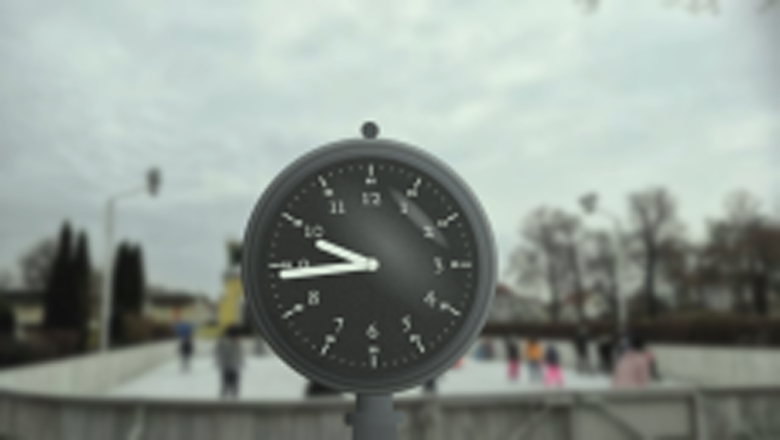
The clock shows h=9 m=44
